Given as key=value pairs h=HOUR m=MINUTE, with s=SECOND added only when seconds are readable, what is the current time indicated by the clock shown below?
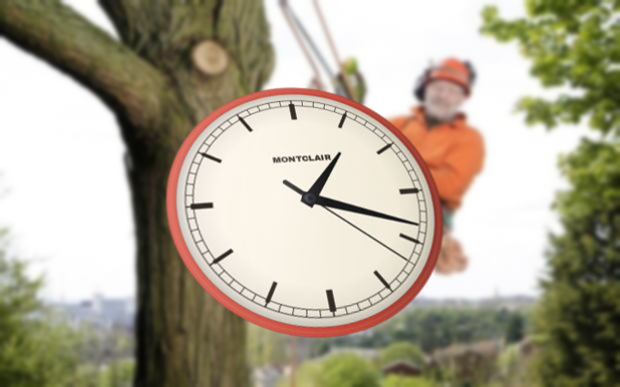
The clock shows h=1 m=18 s=22
